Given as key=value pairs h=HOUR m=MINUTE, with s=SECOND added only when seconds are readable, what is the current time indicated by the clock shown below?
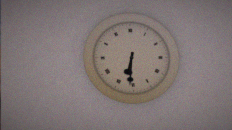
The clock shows h=6 m=31
